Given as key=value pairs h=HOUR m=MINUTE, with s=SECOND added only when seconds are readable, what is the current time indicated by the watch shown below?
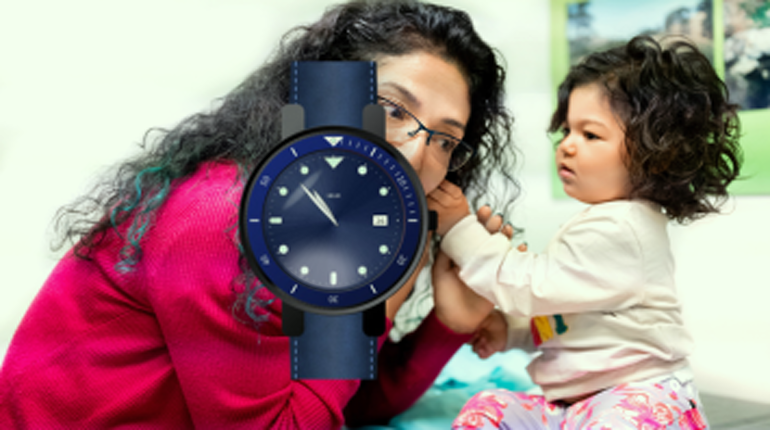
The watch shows h=10 m=53
